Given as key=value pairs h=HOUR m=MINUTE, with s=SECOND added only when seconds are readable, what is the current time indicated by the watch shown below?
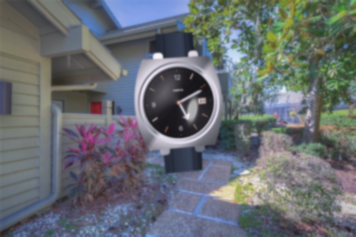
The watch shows h=5 m=11
